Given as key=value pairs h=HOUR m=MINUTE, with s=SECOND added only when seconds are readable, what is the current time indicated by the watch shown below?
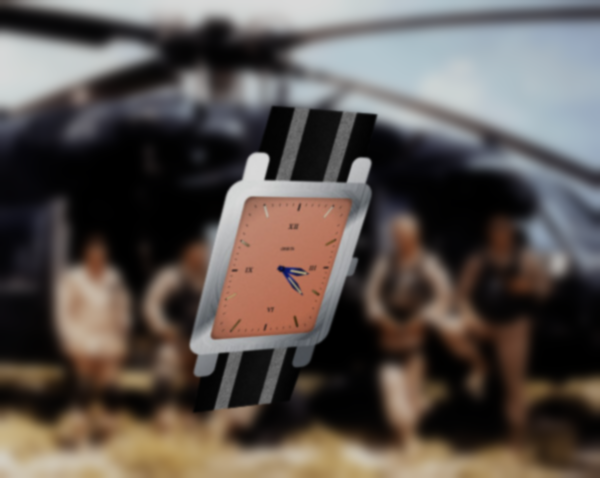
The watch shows h=3 m=22
